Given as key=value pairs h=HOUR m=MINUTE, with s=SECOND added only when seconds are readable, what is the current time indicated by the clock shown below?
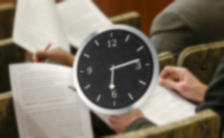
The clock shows h=6 m=13
